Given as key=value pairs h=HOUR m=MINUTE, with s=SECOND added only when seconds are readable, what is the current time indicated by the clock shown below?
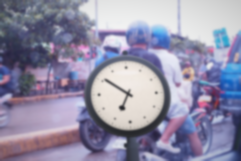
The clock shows h=6 m=51
